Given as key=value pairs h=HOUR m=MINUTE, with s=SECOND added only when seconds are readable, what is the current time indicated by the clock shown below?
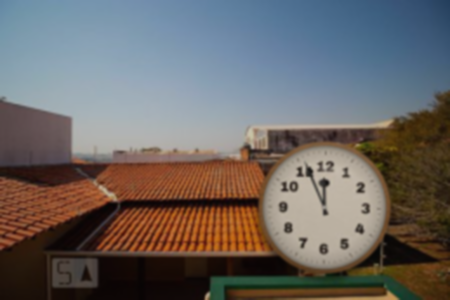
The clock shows h=11 m=56
